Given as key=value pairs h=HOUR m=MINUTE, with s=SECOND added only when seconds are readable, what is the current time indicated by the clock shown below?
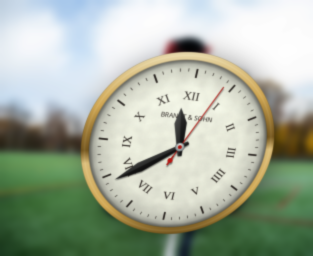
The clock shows h=11 m=39 s=4
